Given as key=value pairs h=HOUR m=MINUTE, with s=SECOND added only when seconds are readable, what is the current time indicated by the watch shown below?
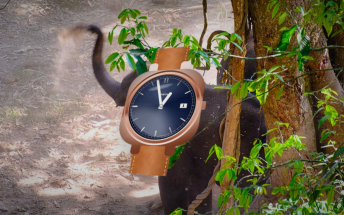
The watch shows h=12 m=57
